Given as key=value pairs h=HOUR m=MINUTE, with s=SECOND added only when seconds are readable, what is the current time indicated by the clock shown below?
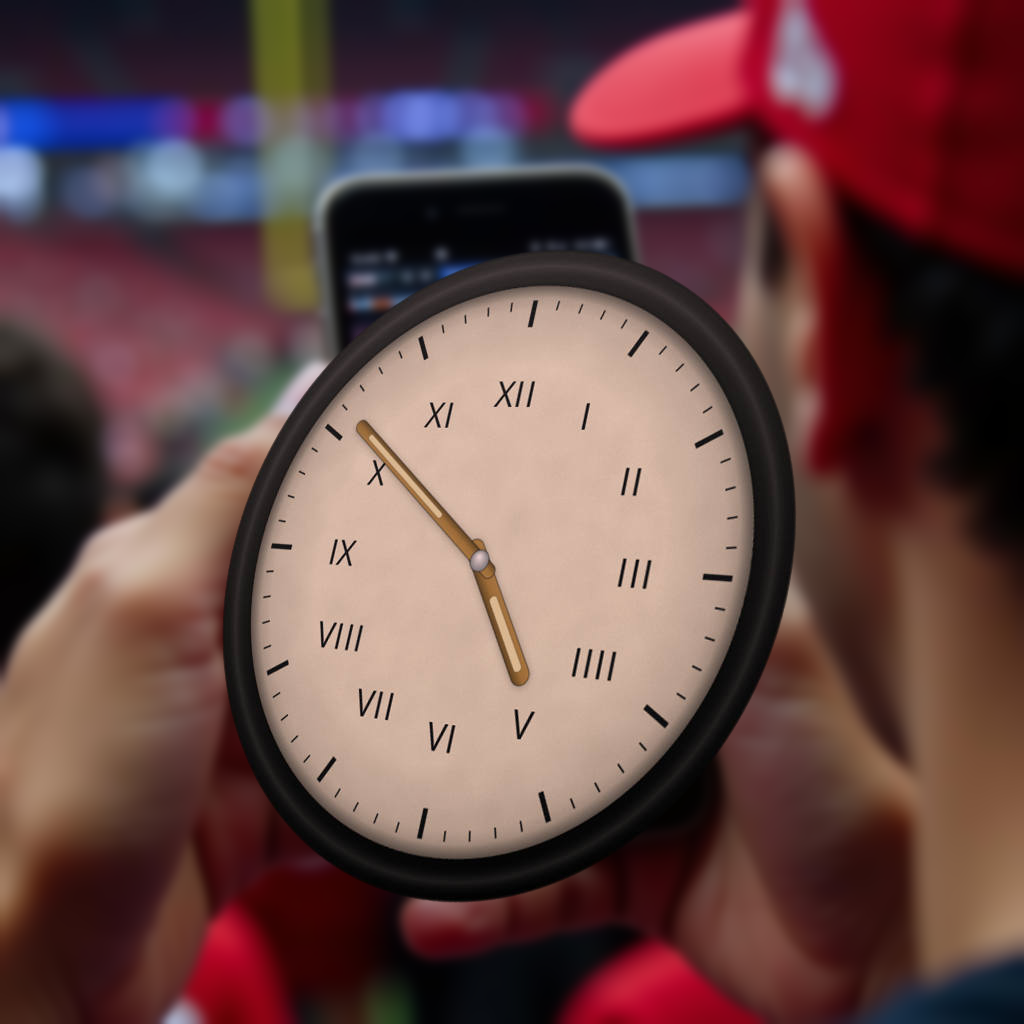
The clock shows h=4 m=51
